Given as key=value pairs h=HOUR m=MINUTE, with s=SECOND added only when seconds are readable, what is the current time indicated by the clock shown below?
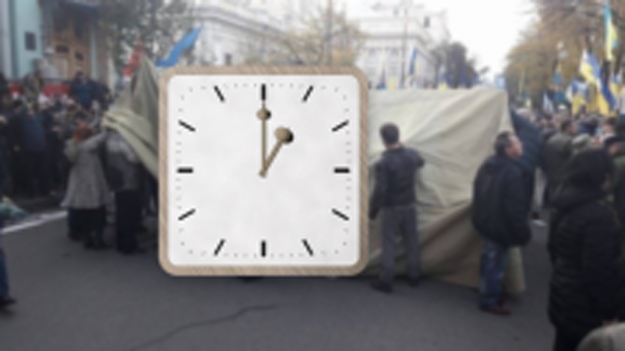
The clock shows h=1 m=0
